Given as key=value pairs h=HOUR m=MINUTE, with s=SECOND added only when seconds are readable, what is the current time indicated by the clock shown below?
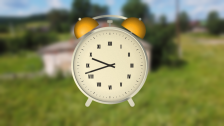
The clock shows h=9 m=42
